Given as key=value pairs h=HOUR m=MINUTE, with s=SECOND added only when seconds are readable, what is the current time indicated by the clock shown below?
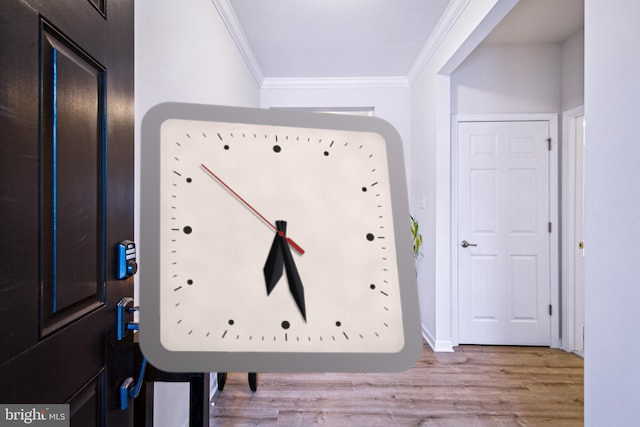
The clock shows h=6 m=27 s=52
